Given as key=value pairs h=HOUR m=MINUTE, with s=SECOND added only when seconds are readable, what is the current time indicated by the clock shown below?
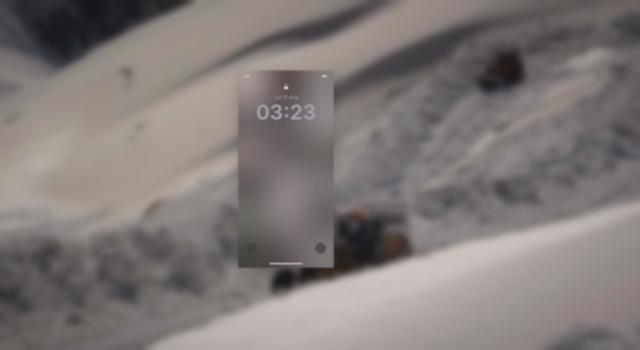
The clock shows h=3 m=23
